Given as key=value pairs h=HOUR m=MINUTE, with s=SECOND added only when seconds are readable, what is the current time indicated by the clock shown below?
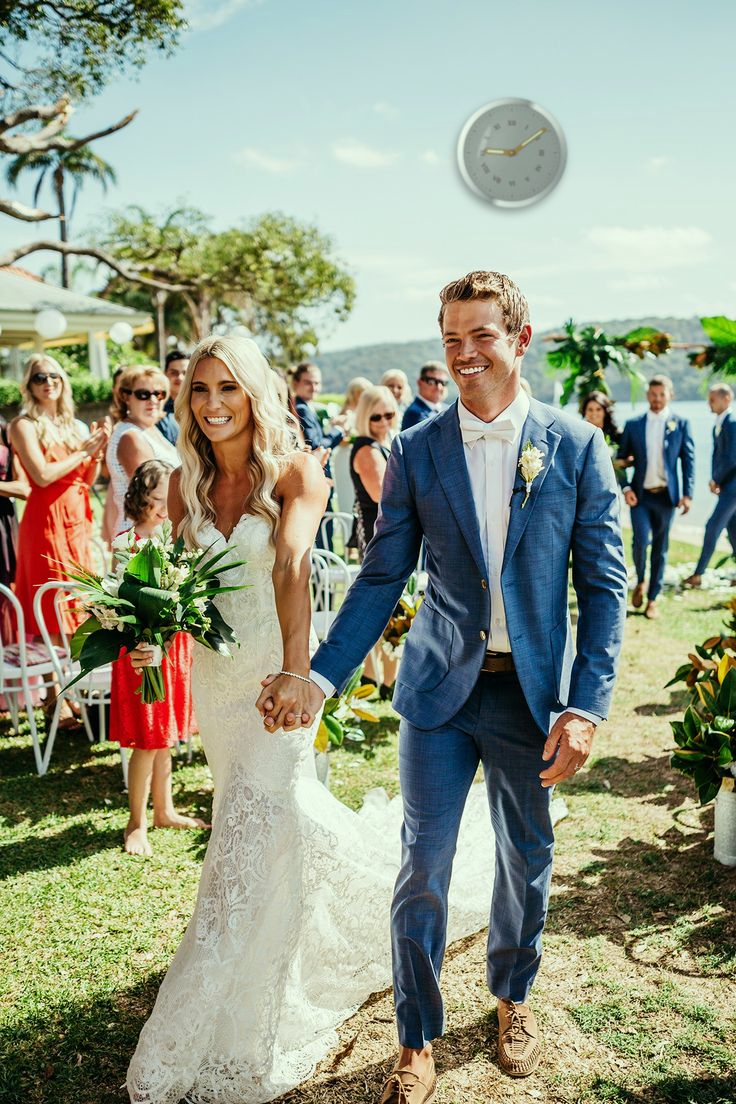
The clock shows h=9 m=9
